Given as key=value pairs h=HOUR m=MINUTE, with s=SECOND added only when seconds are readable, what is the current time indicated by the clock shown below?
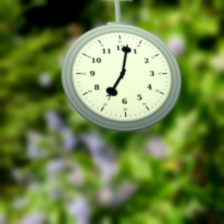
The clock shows h=7 m=2
